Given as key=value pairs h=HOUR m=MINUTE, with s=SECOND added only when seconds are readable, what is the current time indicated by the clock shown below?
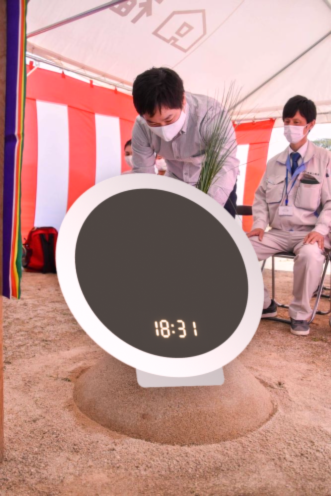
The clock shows h=18 m=31
